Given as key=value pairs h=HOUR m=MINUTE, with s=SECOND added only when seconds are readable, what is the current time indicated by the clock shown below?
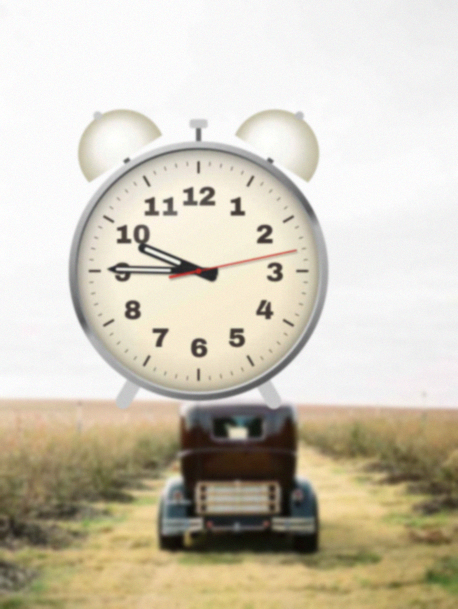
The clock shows h=9 m=45 s=13
